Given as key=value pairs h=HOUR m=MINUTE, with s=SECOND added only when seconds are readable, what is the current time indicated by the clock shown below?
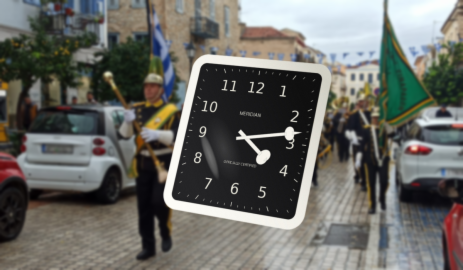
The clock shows h=4 m=13
